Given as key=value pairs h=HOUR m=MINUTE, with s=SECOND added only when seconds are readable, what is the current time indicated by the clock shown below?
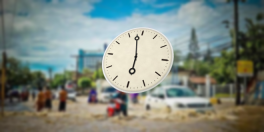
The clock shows h=5 m=58
